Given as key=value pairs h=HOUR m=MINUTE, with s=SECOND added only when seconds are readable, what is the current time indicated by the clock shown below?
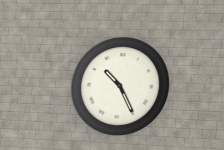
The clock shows h=10 m=25
